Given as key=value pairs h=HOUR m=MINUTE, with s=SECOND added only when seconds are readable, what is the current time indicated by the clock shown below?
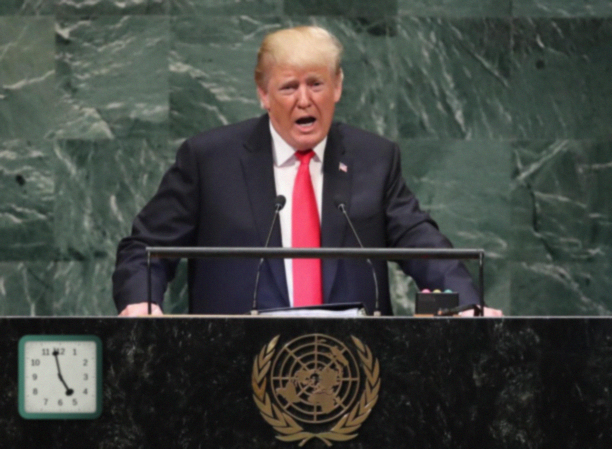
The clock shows h=4 m=58
